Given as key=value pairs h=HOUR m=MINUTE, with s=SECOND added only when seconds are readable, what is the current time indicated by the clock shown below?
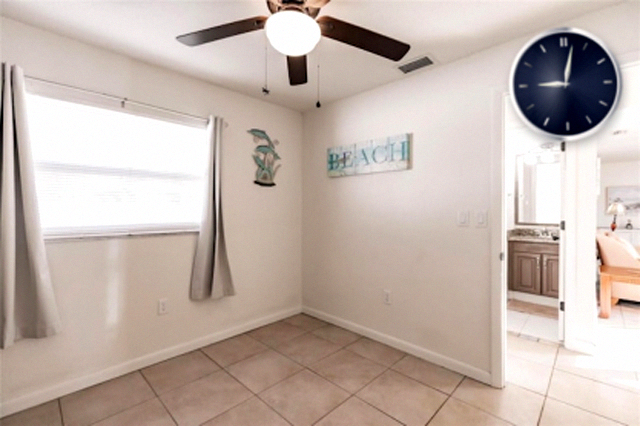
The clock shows h=9 m=2
